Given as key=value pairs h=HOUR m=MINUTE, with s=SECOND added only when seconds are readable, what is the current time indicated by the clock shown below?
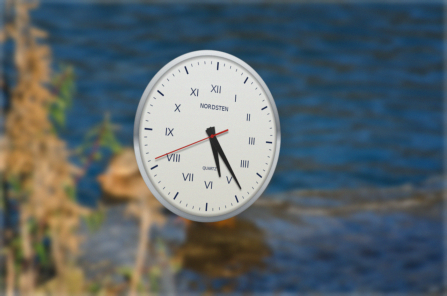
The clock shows h=5 m=23 s=41
